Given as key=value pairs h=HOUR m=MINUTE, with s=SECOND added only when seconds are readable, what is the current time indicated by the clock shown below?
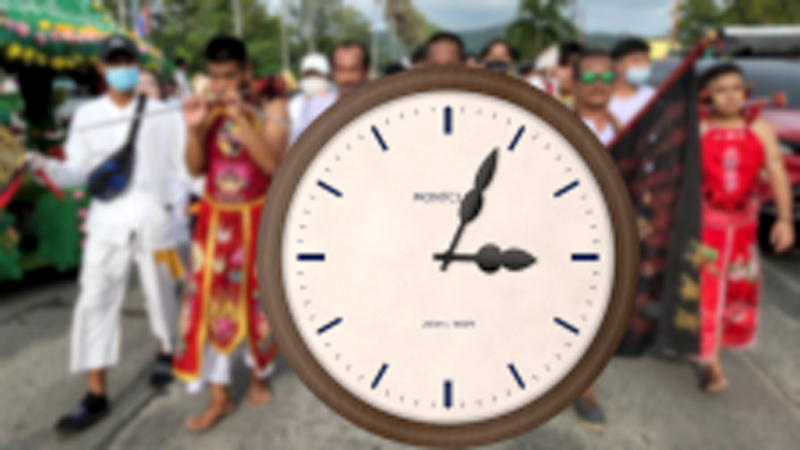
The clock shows h=3 m=4
